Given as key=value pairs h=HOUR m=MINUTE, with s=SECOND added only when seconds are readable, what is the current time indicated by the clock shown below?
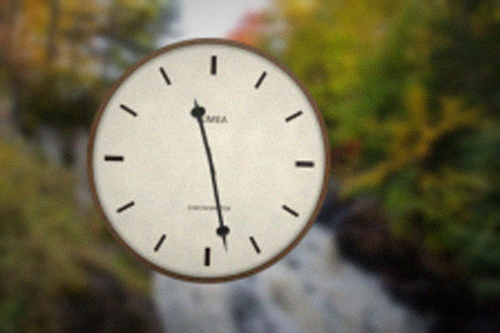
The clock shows h=11 m=28
